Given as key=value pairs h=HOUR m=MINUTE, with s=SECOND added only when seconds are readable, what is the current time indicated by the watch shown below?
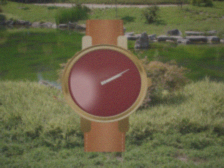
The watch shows h=2 m=10
